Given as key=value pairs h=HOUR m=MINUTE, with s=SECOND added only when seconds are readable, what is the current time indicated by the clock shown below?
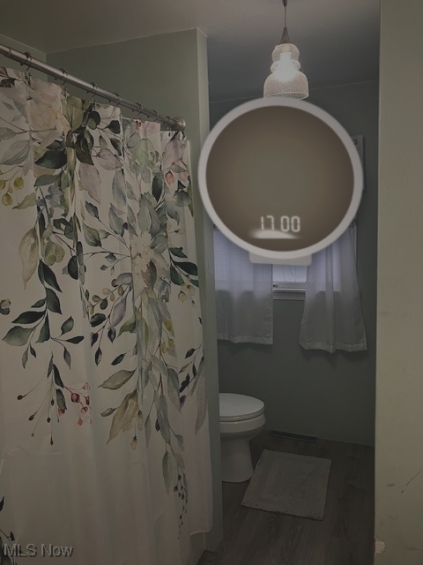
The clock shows h=17 m=0
